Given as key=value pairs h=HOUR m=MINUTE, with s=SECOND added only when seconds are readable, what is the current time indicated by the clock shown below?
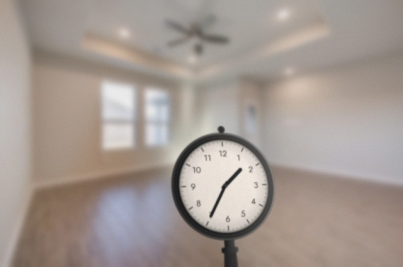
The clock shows h=1 m=35
